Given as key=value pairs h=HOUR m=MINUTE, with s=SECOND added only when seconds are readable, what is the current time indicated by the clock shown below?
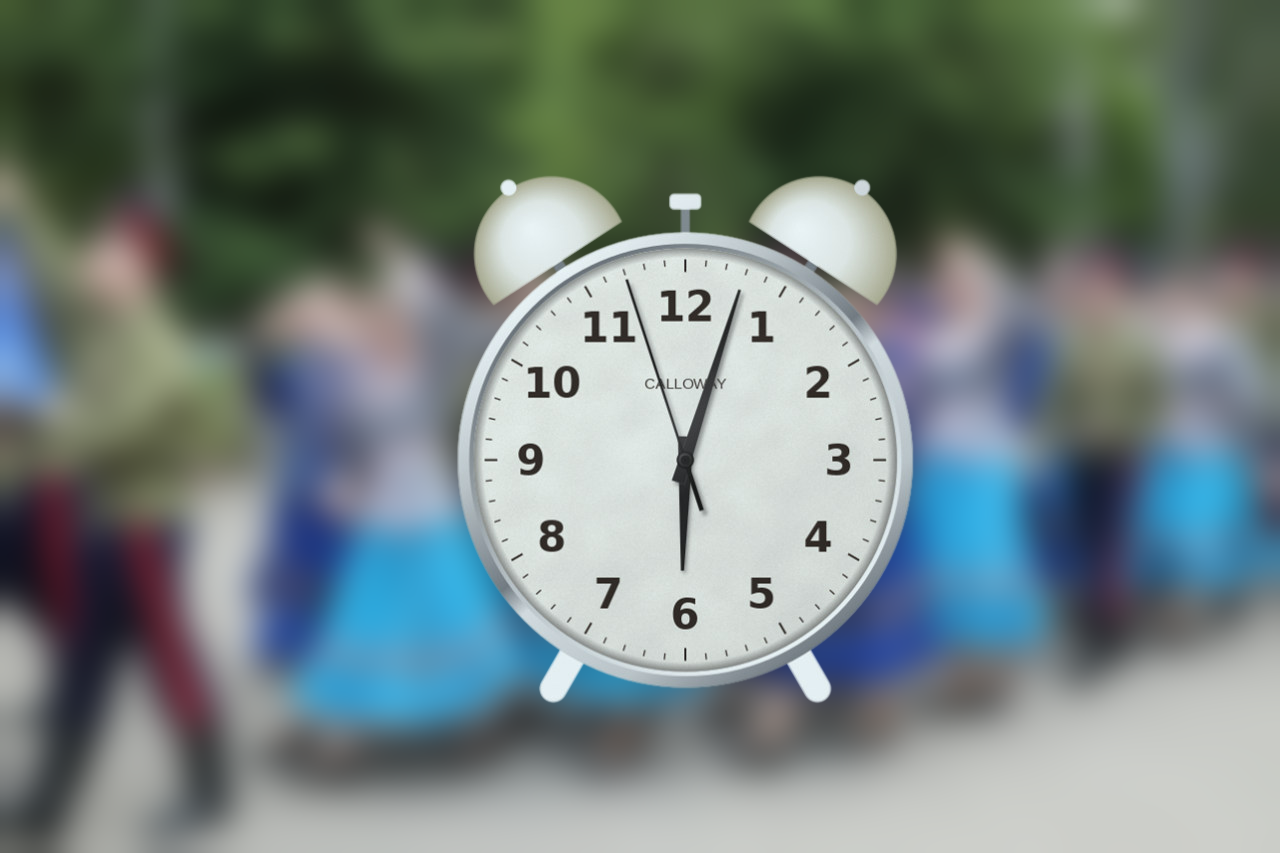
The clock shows h=6 m=2 s=57
